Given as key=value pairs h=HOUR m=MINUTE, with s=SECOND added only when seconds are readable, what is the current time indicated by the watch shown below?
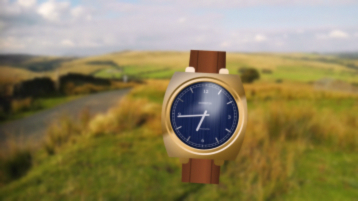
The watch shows h=6 m=44
